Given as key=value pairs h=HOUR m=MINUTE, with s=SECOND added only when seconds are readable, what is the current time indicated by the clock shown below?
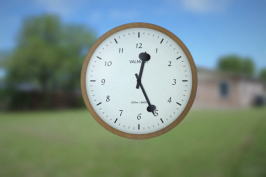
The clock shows h=12 m=26
